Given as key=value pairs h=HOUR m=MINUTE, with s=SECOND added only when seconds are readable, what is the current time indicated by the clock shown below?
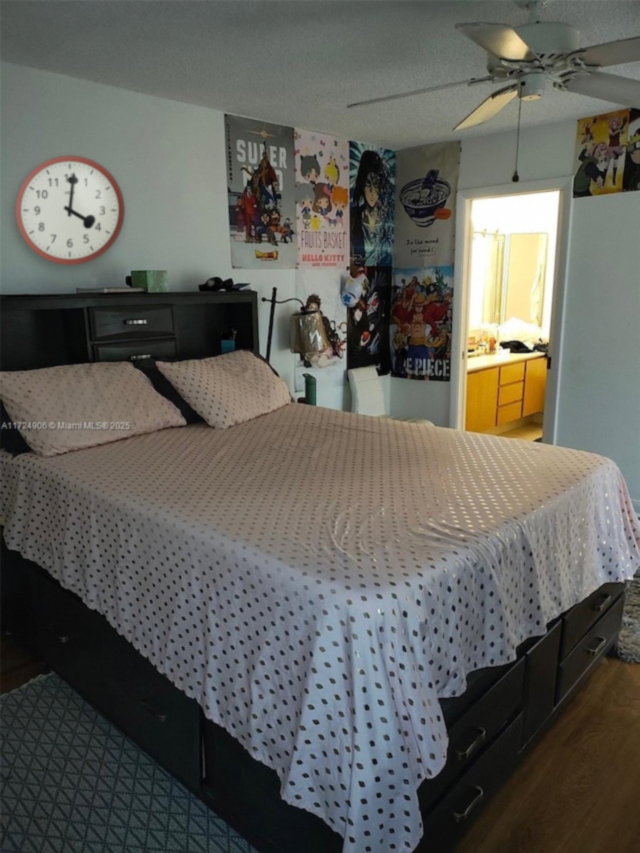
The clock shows h=4 m=1
